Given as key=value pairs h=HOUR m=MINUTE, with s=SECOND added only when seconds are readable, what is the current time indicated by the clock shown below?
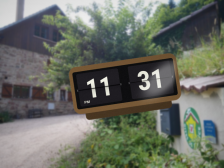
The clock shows h=11 m=31
